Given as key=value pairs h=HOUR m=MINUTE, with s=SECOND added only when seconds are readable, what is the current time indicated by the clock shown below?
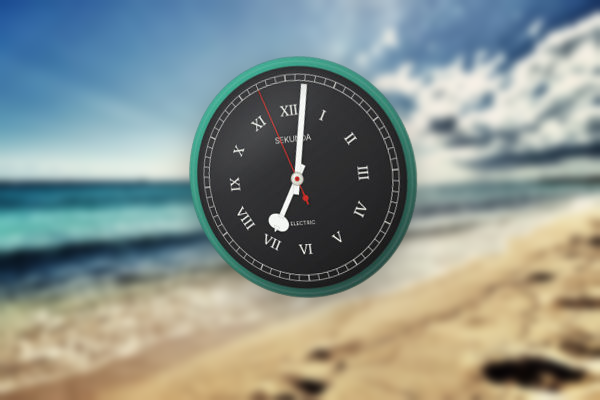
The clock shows h=7 m=1 s=57
